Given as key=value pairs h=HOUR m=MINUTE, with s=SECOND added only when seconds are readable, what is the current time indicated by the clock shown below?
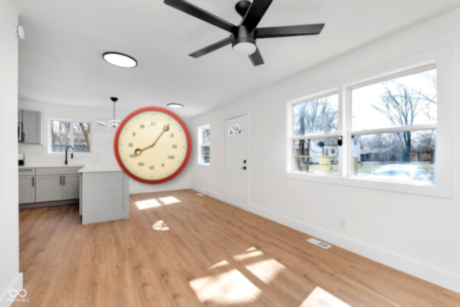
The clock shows h=8 m=6
